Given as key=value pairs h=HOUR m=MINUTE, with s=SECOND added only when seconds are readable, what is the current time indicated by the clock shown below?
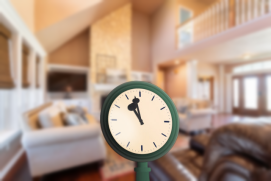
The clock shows h=10 m=58
